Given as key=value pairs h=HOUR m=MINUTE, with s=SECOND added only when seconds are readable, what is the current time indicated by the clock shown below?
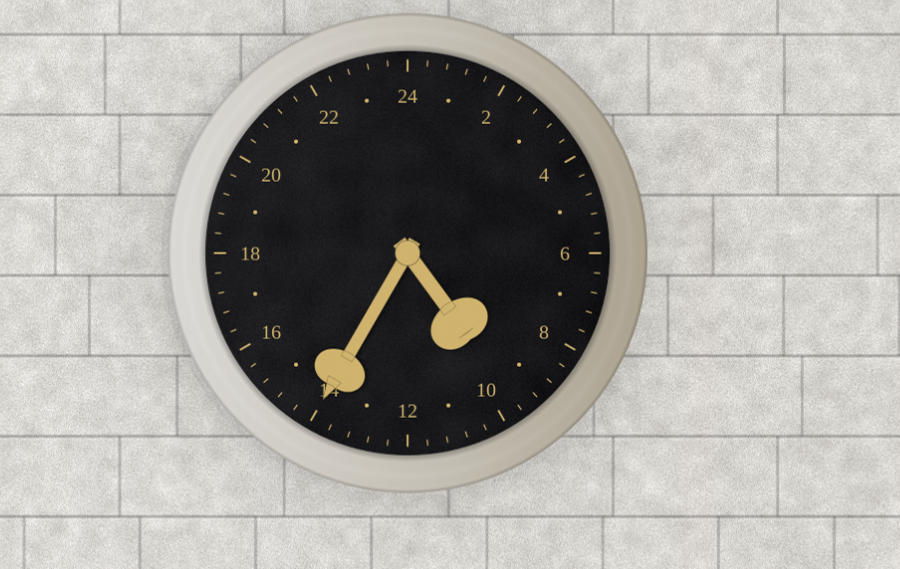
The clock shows h=9 m=35
